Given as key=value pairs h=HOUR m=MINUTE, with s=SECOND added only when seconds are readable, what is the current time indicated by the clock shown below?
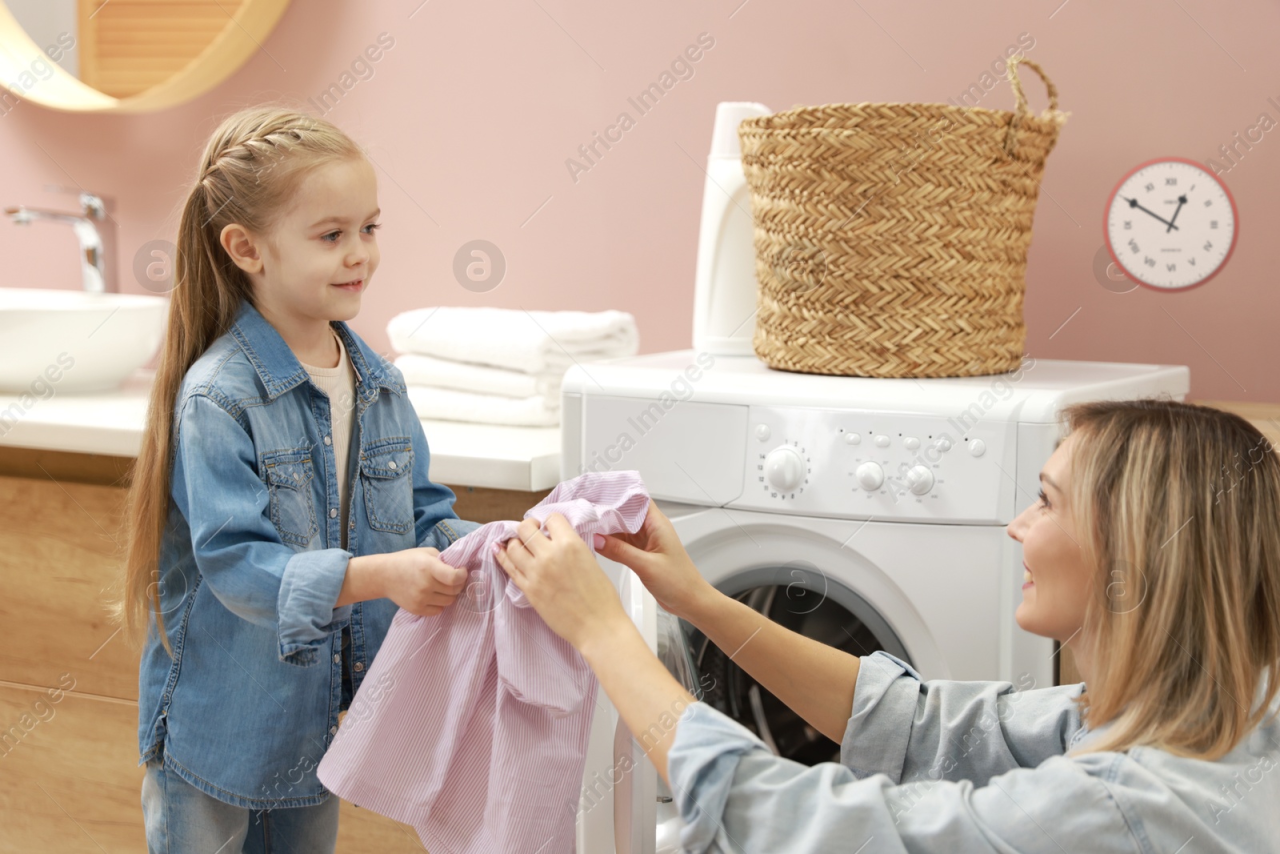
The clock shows h=12 m=50
